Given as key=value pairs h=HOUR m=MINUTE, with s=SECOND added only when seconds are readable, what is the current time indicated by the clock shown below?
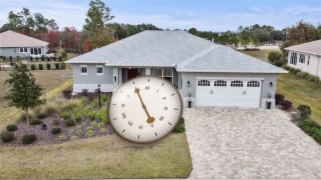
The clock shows h=4 m=55
